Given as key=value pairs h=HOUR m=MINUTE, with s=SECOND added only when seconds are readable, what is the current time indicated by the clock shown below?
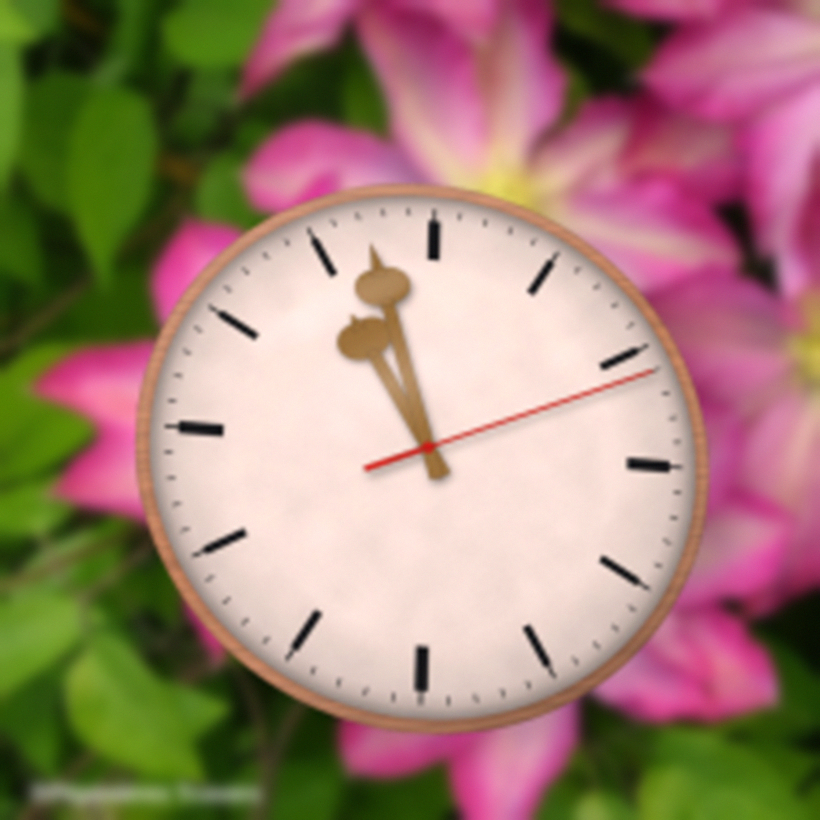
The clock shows h=10 m=57 s=11
